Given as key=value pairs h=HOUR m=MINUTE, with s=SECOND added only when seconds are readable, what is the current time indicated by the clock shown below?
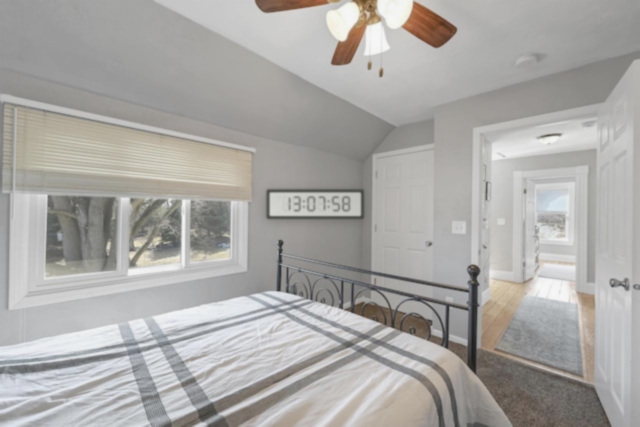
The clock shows h=13 m=7 s=58
